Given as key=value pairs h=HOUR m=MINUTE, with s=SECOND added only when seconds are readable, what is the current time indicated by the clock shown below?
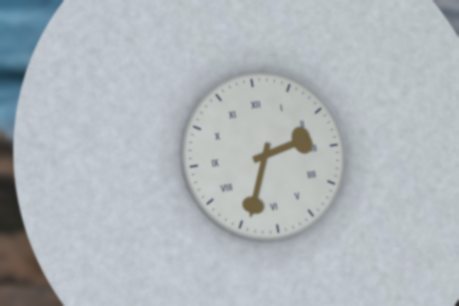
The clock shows h=2 m=34
